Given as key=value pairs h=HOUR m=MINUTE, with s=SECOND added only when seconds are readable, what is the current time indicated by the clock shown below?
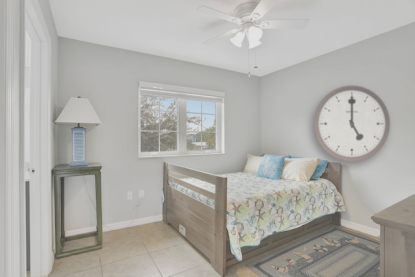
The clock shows h=5 m=0
